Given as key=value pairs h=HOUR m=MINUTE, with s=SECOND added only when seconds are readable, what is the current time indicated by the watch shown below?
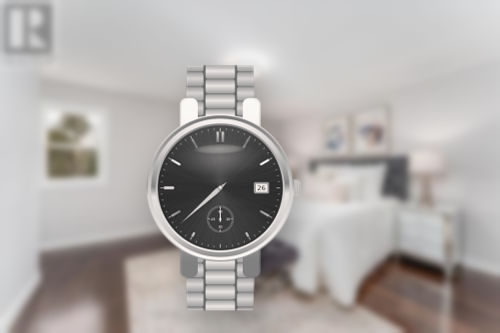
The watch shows h=7 m=38
